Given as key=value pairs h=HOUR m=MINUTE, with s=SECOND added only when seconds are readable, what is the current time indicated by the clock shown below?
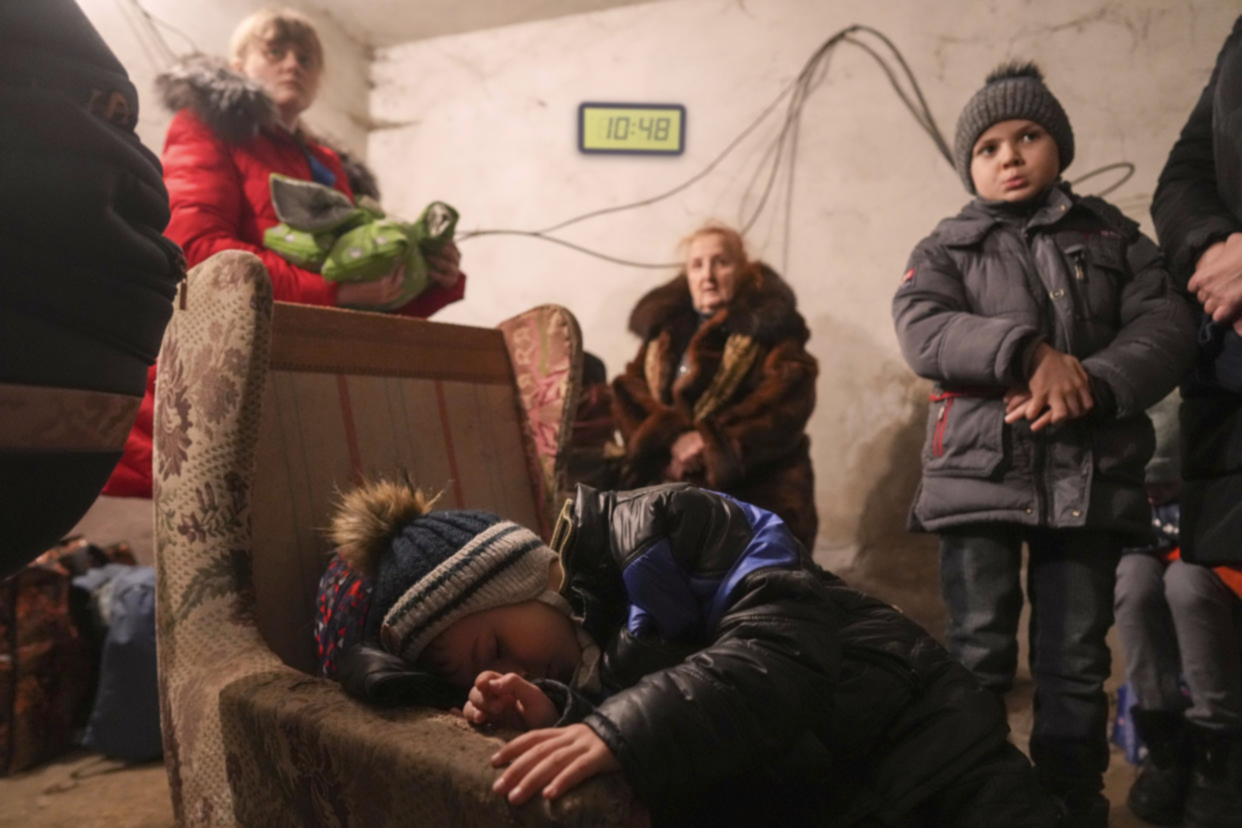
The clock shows h=10 m=48
